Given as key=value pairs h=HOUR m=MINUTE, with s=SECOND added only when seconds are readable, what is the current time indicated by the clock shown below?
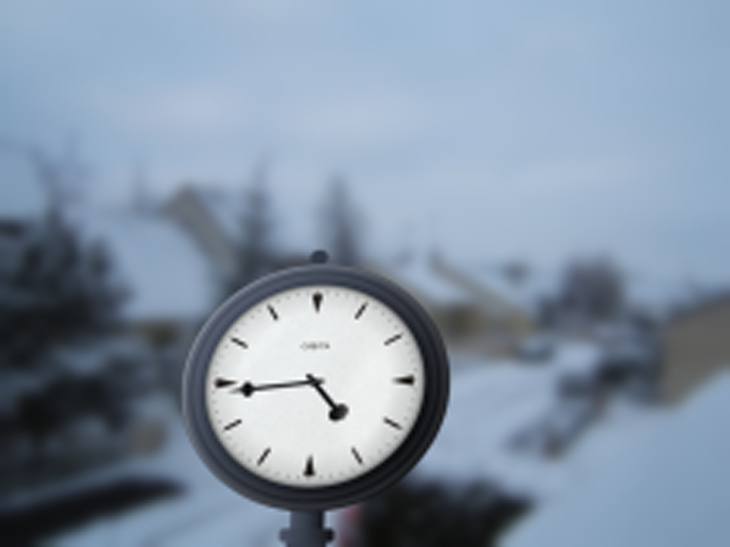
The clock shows h=4 m=44
